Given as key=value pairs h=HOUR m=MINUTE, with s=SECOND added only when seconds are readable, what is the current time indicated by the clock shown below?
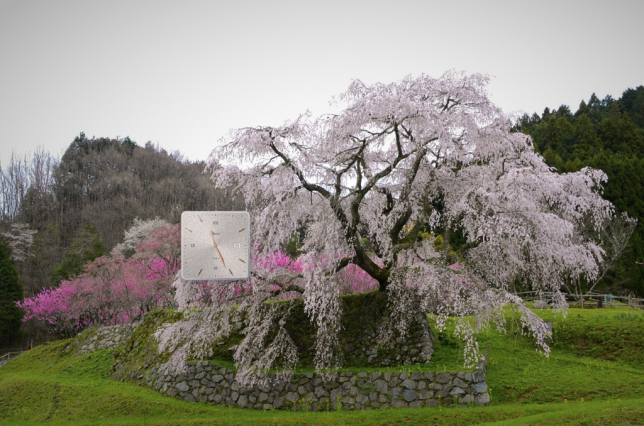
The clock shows h=11 m=26
